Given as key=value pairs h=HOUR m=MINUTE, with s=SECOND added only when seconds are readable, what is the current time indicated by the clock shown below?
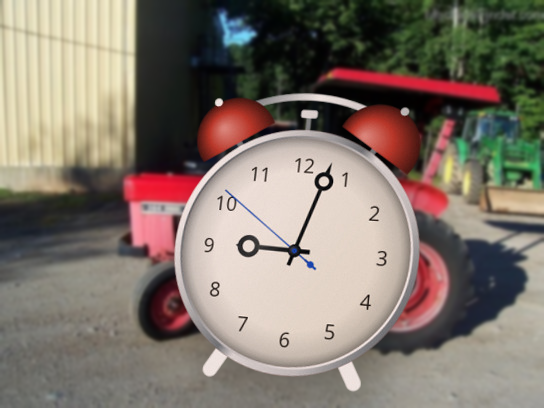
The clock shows h=9 m=2 s=51
